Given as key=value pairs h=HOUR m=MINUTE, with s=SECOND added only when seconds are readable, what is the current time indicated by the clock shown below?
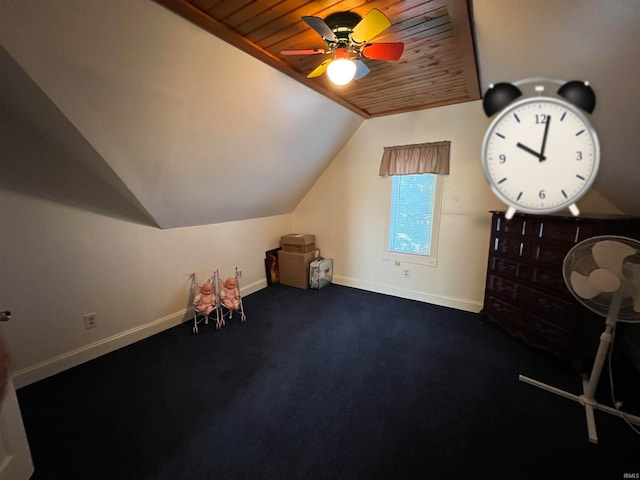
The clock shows h=10 m=2
